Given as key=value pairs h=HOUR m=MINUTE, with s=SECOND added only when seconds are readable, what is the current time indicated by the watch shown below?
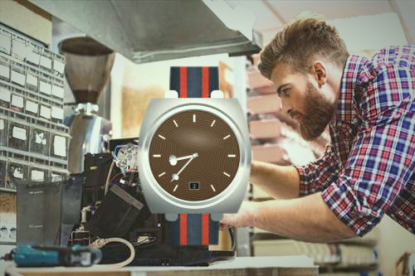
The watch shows h=8 m=37
